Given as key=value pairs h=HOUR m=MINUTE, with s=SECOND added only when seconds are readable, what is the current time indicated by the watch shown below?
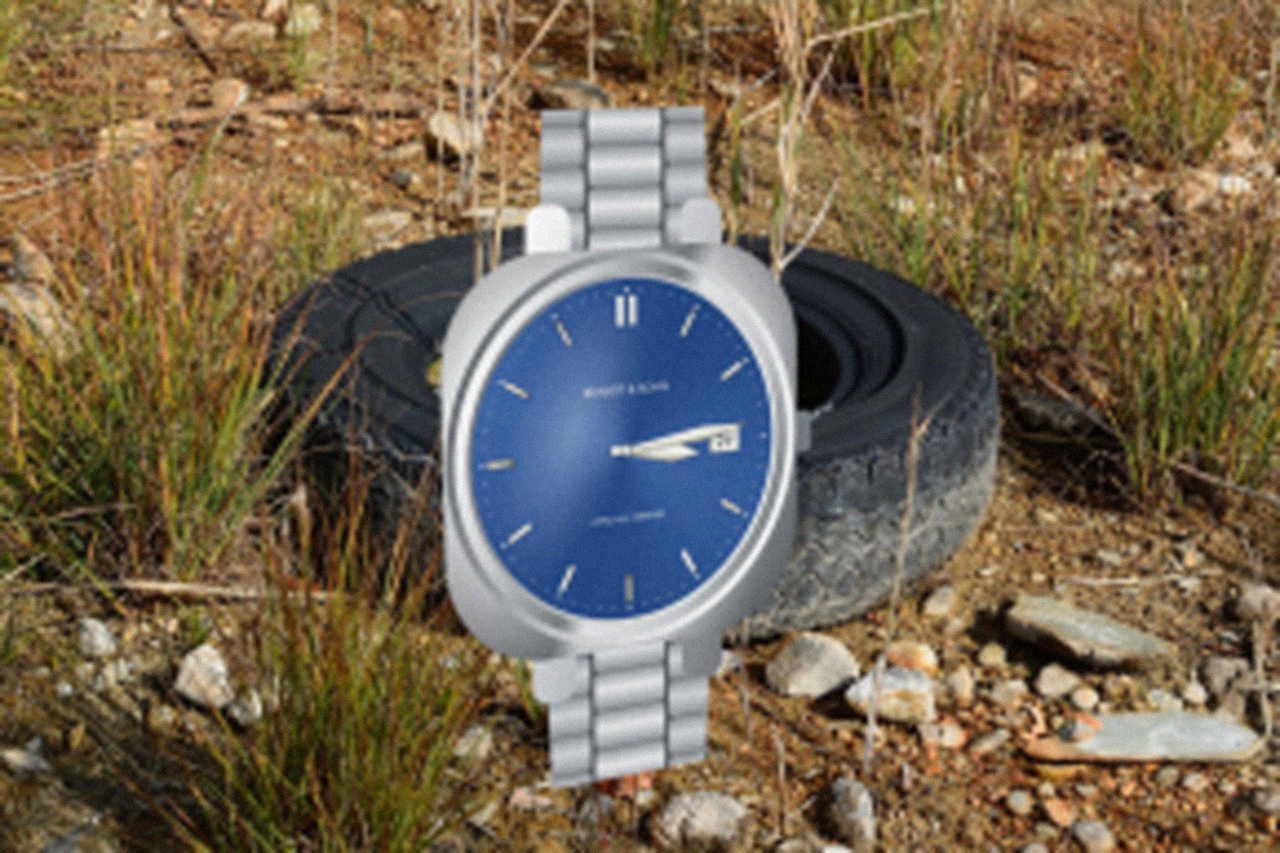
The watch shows h=3 m=14
